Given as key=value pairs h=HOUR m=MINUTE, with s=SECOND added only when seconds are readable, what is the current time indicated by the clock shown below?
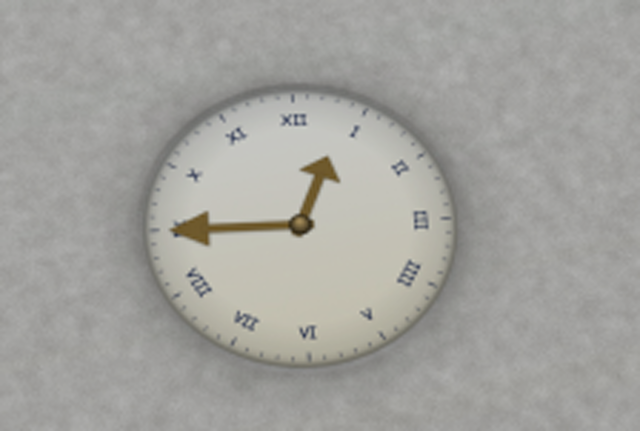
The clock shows h=12 m=45
